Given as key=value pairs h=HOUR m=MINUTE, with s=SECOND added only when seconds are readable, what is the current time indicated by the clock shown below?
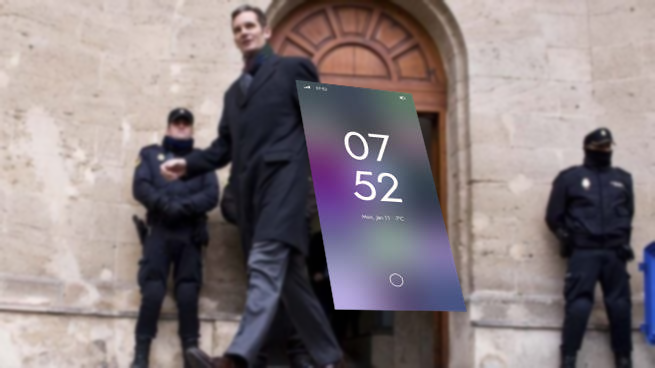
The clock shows h=7 m=52
